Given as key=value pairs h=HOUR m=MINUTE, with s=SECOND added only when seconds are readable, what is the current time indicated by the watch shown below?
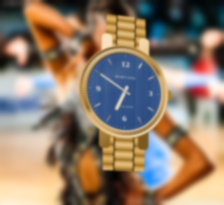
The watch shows h=6 m=50
